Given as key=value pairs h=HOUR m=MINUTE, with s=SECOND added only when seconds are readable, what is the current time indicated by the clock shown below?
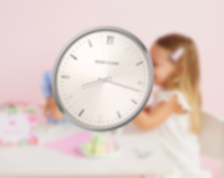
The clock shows h=8 m=17
